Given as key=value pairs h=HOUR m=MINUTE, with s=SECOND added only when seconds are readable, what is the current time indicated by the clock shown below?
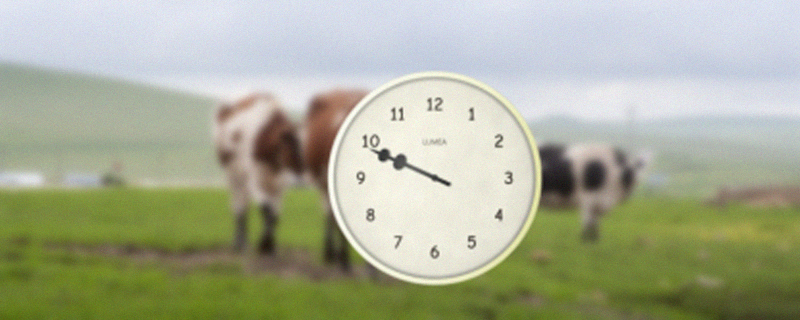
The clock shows h=9 m=49
